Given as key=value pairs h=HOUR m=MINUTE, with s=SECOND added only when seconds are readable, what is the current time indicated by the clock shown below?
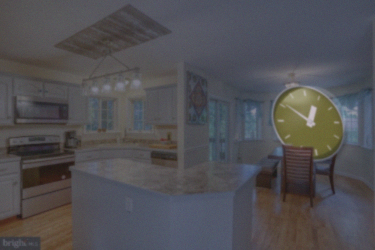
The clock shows h=12 m=51
